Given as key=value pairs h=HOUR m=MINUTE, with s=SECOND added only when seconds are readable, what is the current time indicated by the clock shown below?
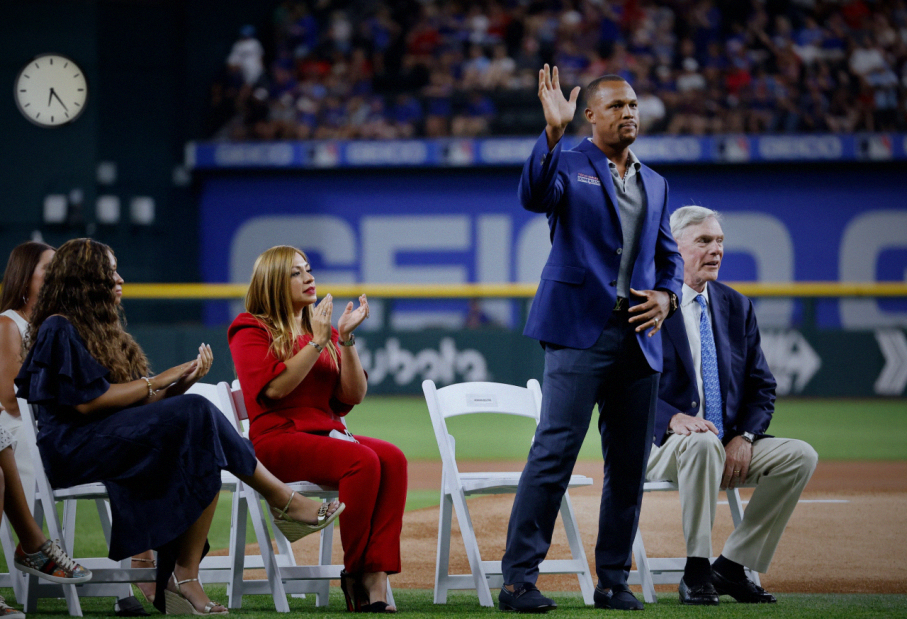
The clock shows h=6 m=24
